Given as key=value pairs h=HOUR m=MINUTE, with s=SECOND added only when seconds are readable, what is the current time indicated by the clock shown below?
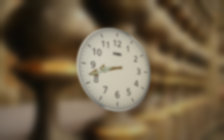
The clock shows h=8 m=42
